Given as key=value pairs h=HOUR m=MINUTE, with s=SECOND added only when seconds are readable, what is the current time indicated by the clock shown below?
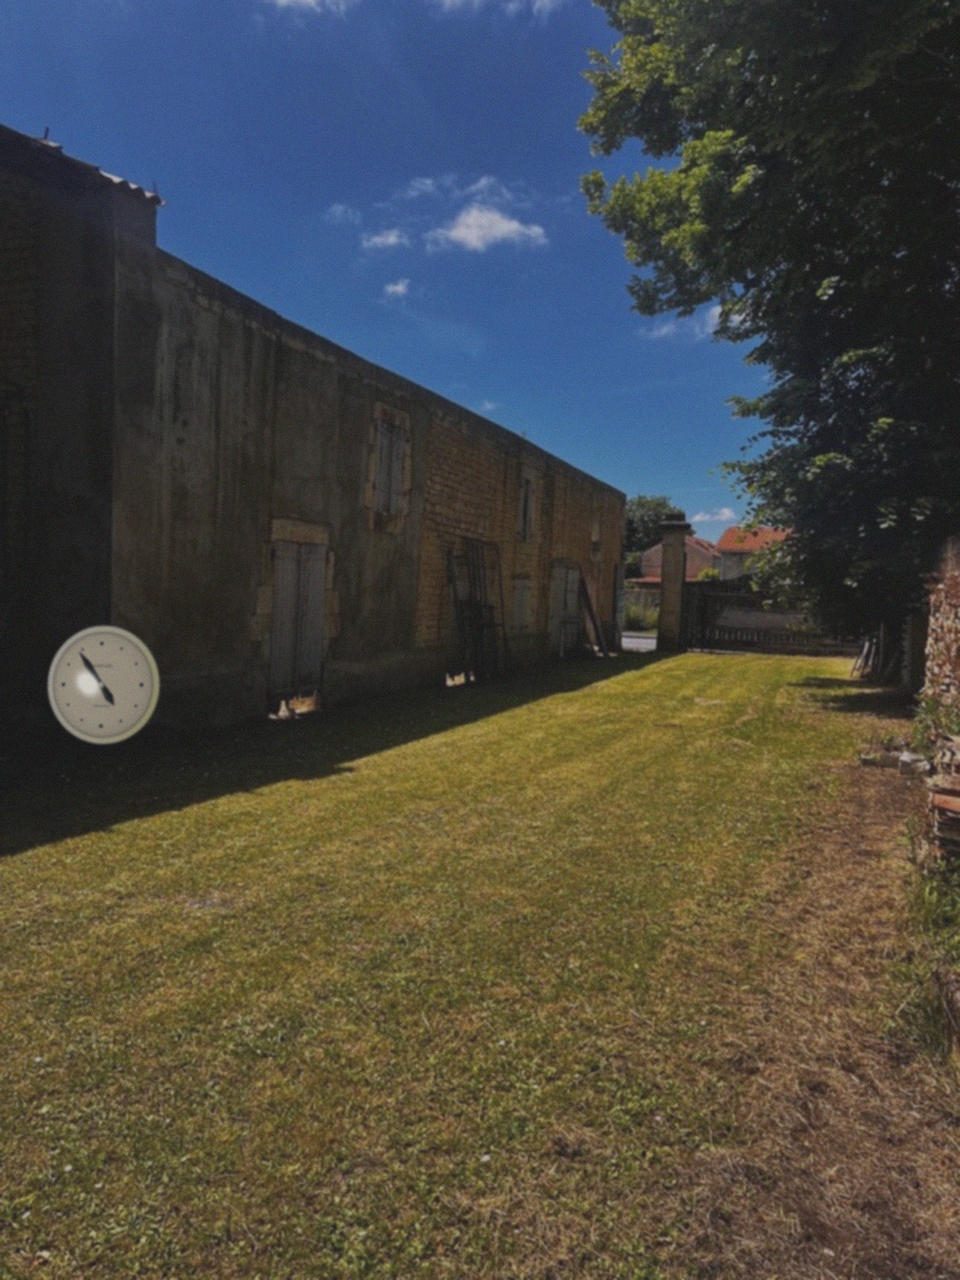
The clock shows h=4 m=54
